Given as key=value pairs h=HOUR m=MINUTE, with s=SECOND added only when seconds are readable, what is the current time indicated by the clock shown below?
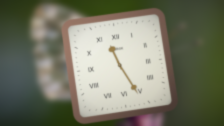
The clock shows h=11 m=26
